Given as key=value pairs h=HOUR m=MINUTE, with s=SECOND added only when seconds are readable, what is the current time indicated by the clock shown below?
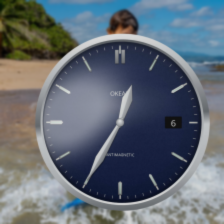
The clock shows h=12 m=35
